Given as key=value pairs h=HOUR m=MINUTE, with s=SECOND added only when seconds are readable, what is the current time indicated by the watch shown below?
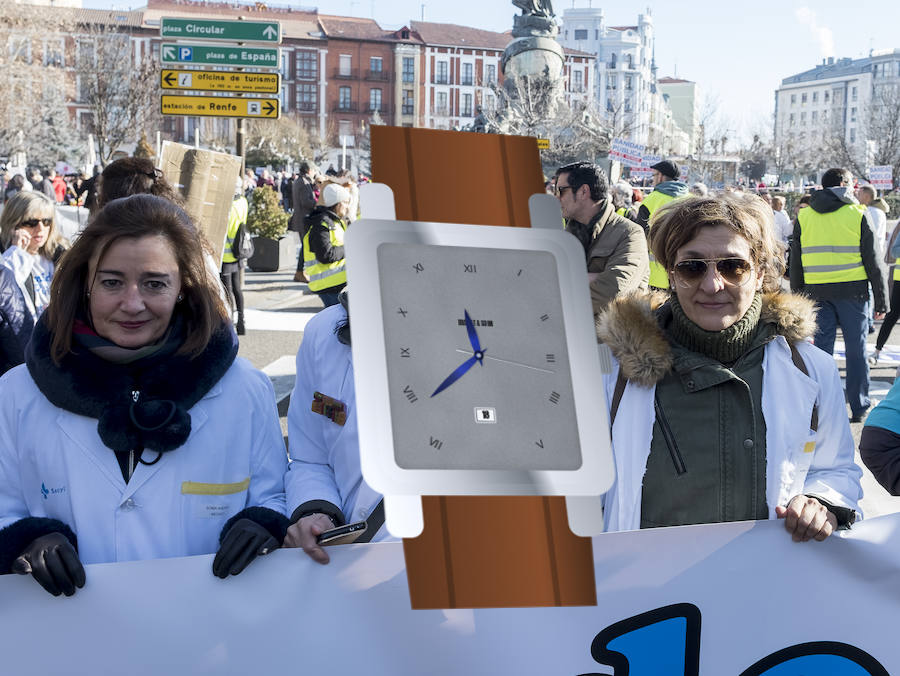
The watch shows h=11 m=38 s=17
